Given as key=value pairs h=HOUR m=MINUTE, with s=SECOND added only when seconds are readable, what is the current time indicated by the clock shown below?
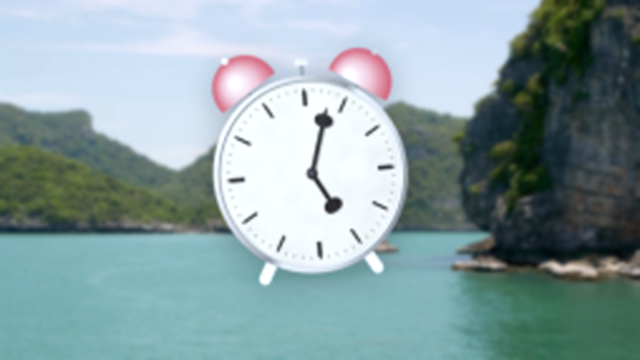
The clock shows h=5 m=3
